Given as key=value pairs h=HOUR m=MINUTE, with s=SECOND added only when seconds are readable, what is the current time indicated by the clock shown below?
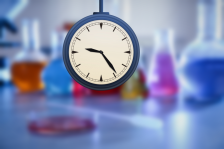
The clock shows h=9 m=24
